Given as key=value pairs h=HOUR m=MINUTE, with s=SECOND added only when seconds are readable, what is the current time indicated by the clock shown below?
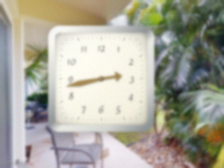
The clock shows h=2 m=43
